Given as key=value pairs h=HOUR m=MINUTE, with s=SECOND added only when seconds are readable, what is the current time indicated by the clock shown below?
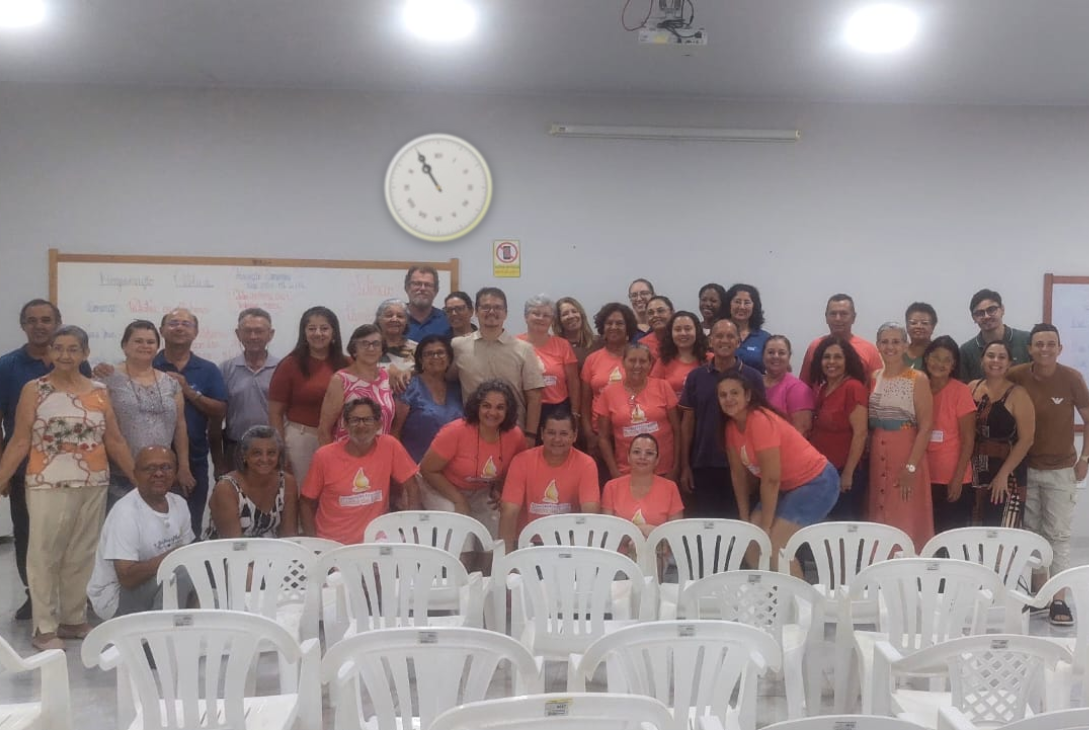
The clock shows h=10 m=55
